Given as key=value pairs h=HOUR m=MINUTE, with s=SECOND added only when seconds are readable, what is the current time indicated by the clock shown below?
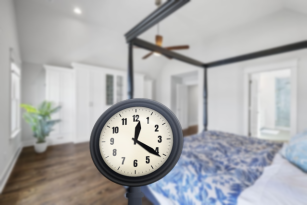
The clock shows h=12 m=21
